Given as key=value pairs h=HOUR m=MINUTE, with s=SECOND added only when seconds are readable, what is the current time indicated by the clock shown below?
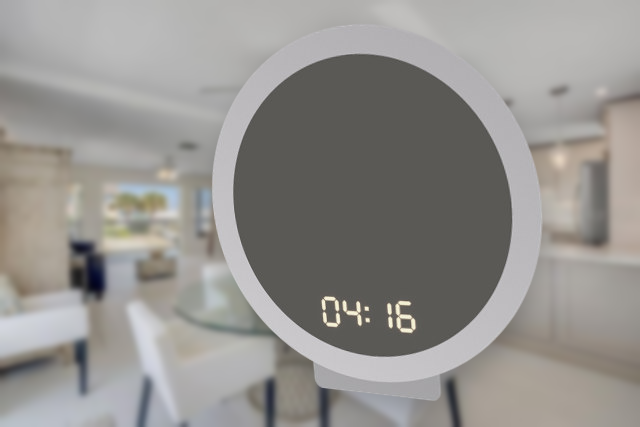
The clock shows h=4 m=16
